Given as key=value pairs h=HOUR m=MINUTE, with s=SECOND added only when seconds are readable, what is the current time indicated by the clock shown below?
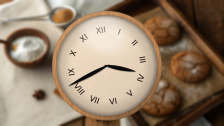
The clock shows h=3 m=42
